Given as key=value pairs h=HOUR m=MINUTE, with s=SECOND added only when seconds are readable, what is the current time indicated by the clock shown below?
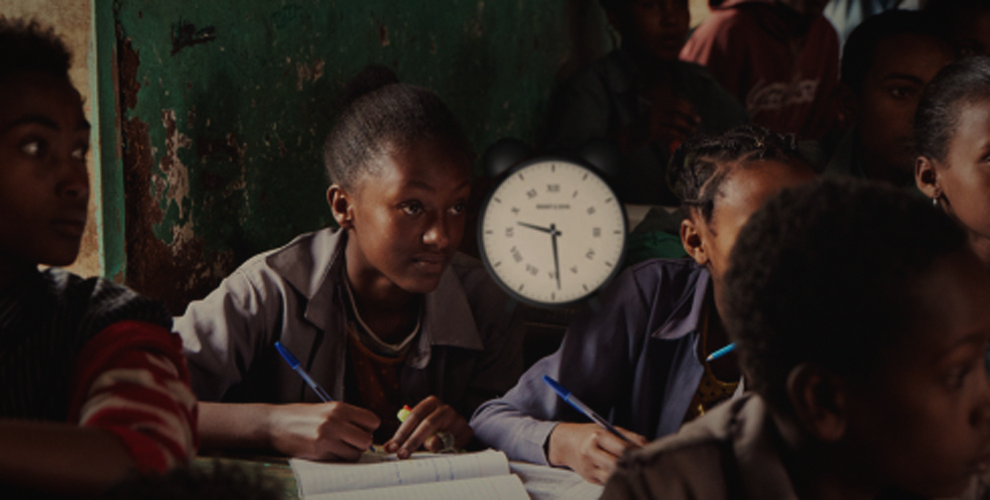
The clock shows h=9 m=29
